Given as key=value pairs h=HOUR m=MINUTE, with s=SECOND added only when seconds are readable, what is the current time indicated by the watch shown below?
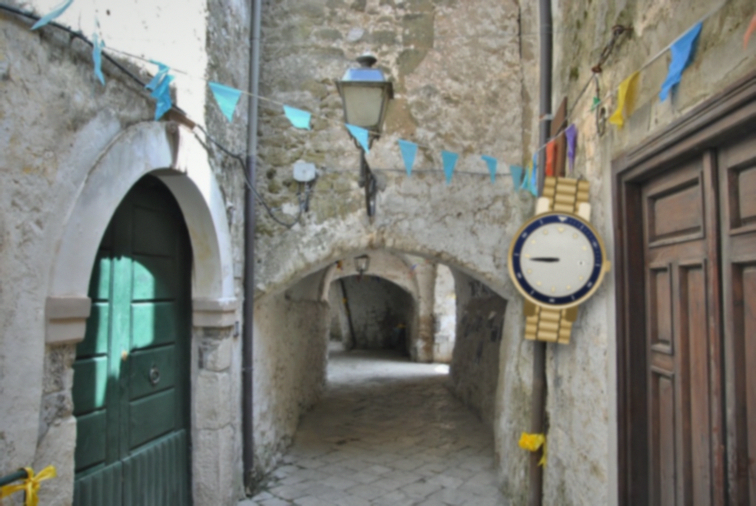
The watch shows h=8 m=44
